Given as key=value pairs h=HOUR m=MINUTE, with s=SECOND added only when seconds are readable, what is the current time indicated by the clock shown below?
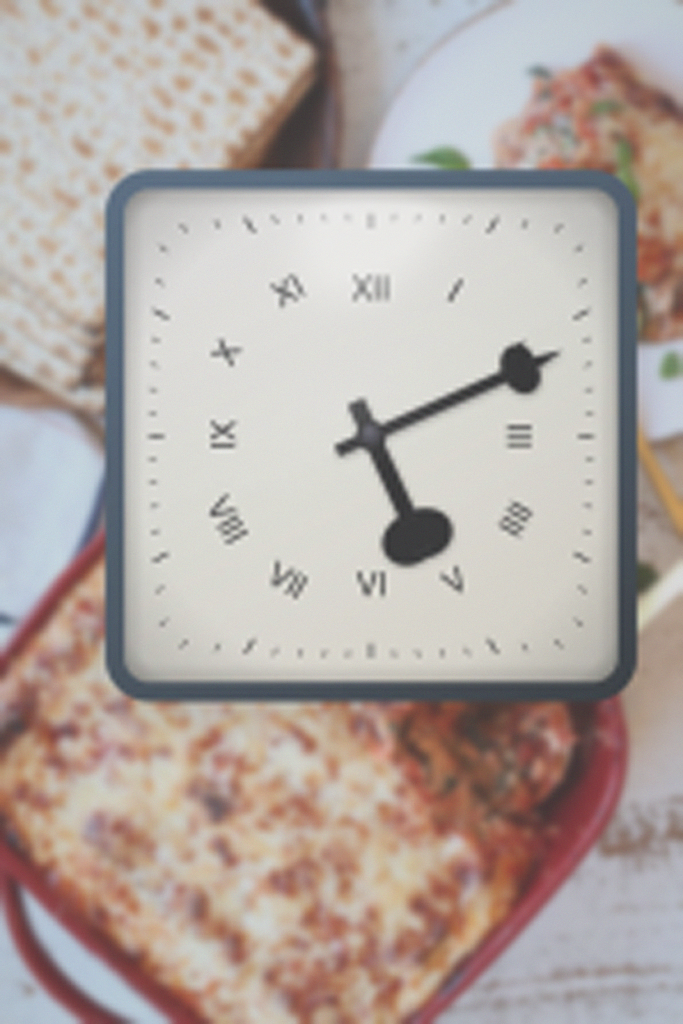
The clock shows h=5 m=11
